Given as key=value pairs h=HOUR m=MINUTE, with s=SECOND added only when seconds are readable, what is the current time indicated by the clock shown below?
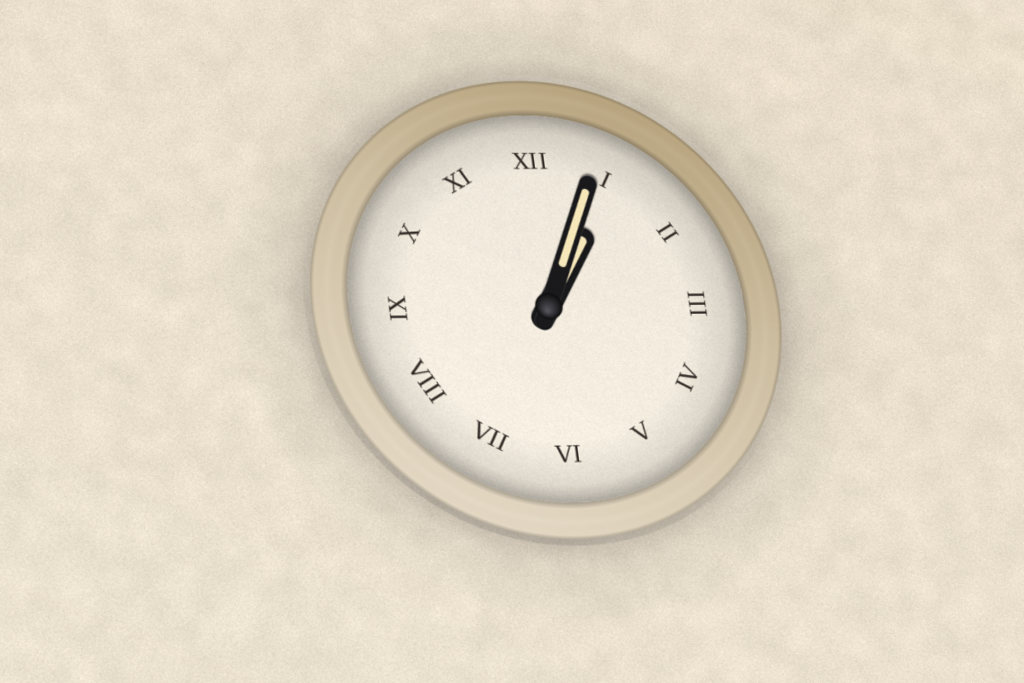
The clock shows h=1 m=4
